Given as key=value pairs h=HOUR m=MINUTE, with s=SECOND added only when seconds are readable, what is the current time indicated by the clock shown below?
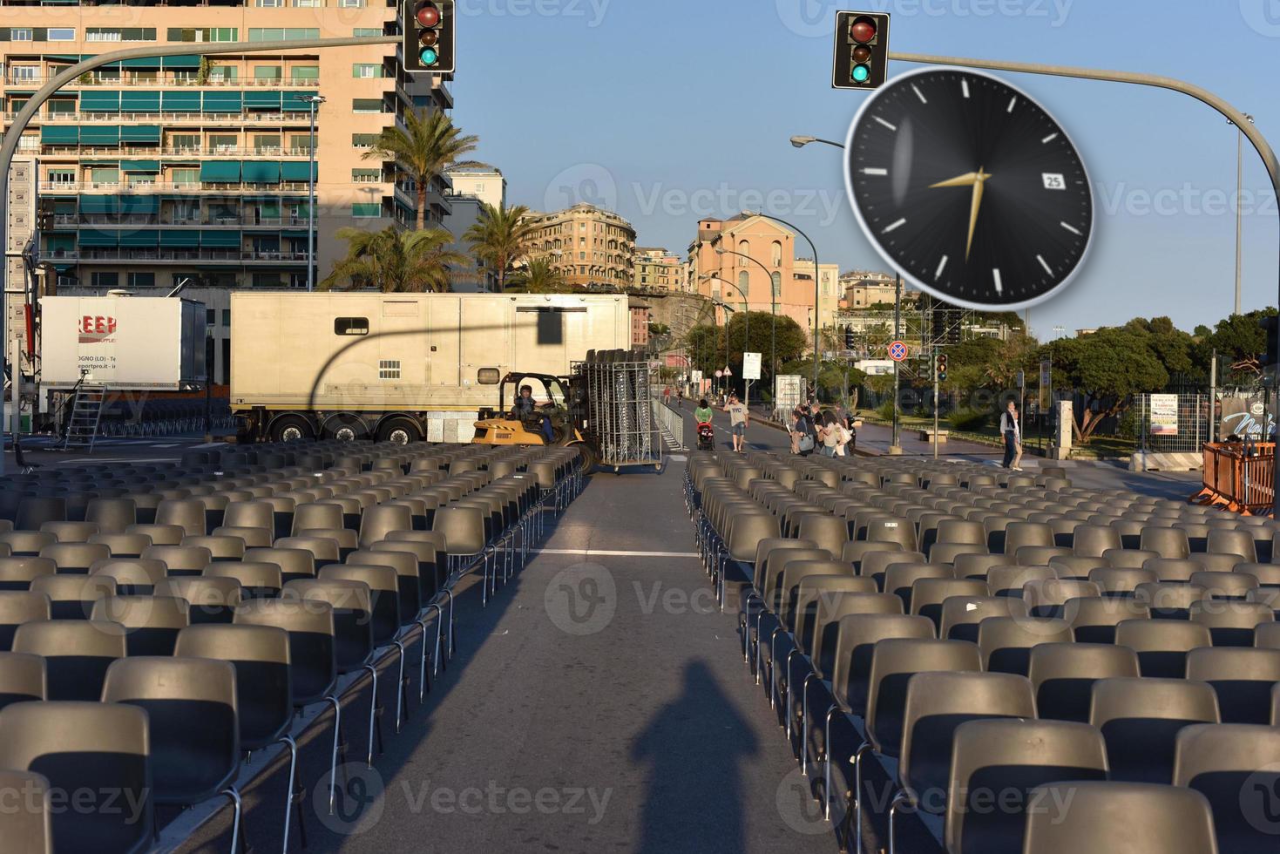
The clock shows h=8 m=33
